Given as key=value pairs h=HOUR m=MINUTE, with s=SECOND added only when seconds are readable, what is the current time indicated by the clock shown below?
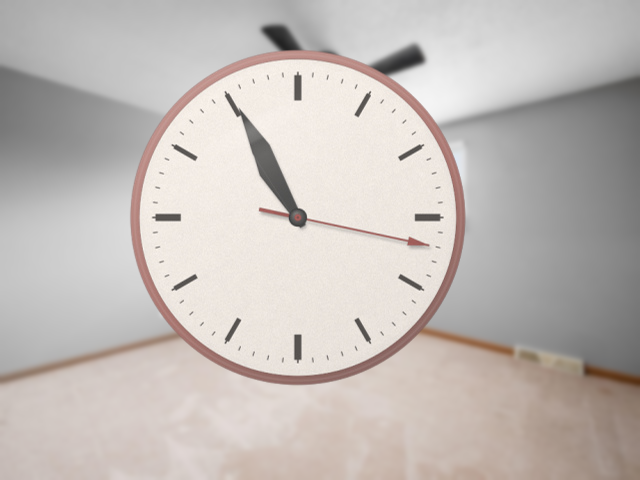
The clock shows h=10 m=55 s=17
